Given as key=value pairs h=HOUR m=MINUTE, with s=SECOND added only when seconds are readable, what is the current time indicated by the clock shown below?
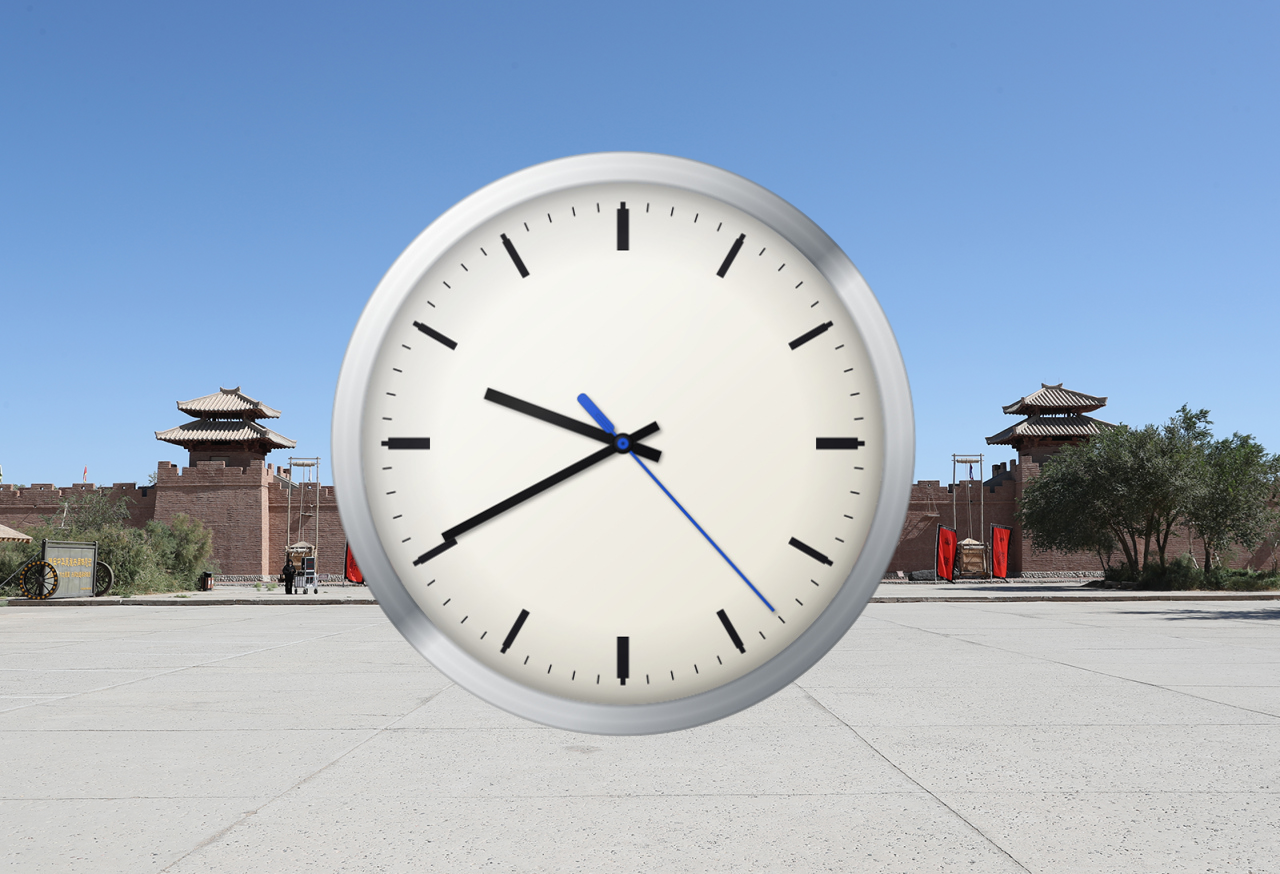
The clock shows h=9 m=40 s=23
